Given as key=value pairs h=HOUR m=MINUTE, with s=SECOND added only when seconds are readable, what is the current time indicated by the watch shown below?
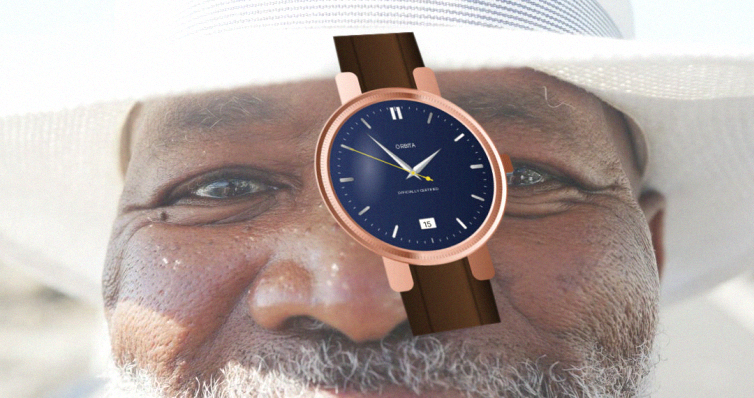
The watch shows h=1 m=53 s=50
